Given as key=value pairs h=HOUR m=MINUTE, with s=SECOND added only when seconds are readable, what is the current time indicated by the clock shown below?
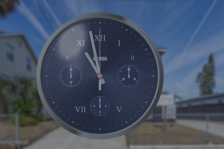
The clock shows h=10 m=58
